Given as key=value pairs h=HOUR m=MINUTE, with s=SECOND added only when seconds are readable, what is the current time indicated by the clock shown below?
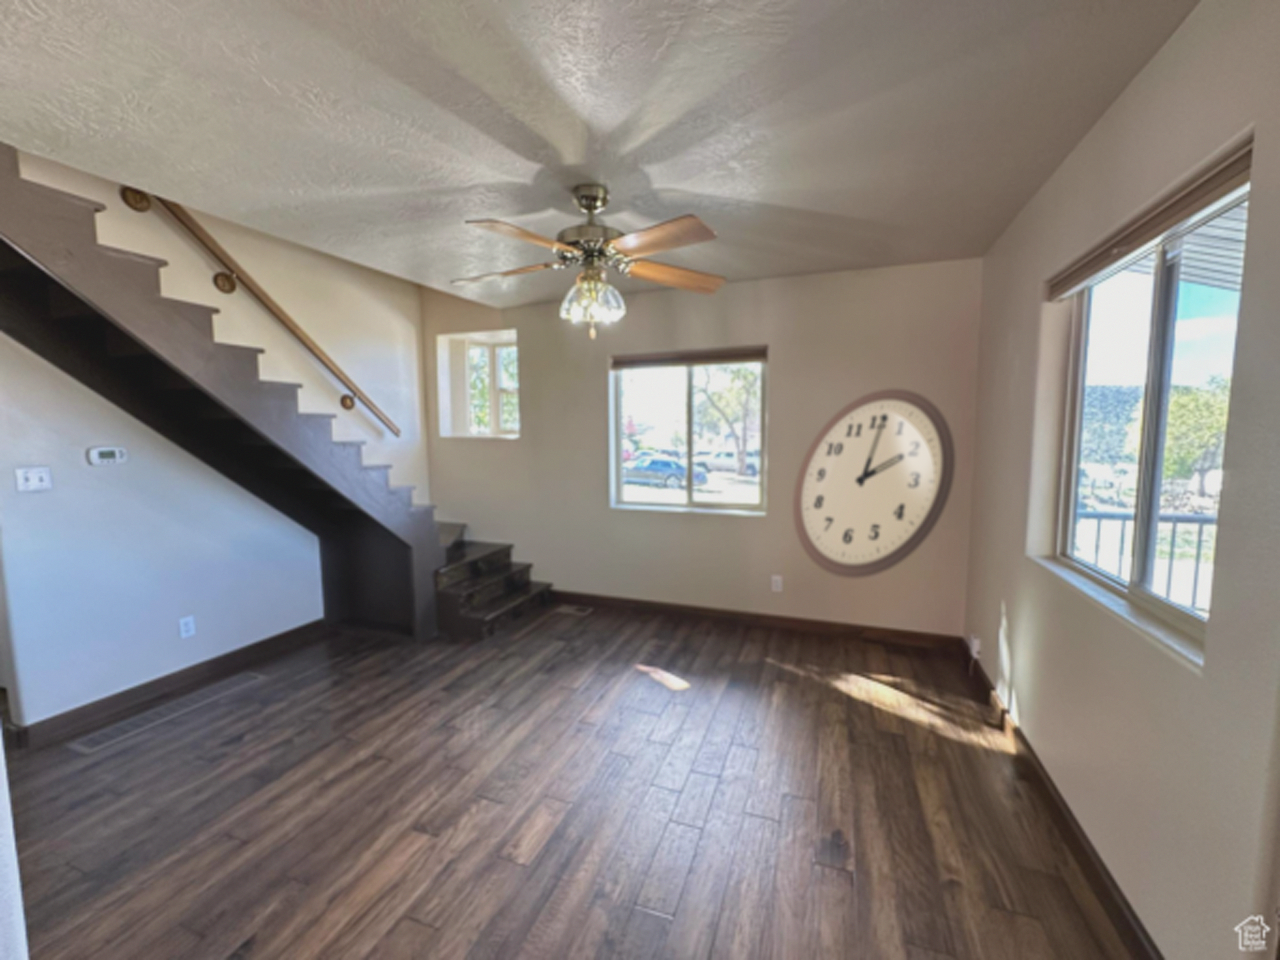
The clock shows h=2 m=1
